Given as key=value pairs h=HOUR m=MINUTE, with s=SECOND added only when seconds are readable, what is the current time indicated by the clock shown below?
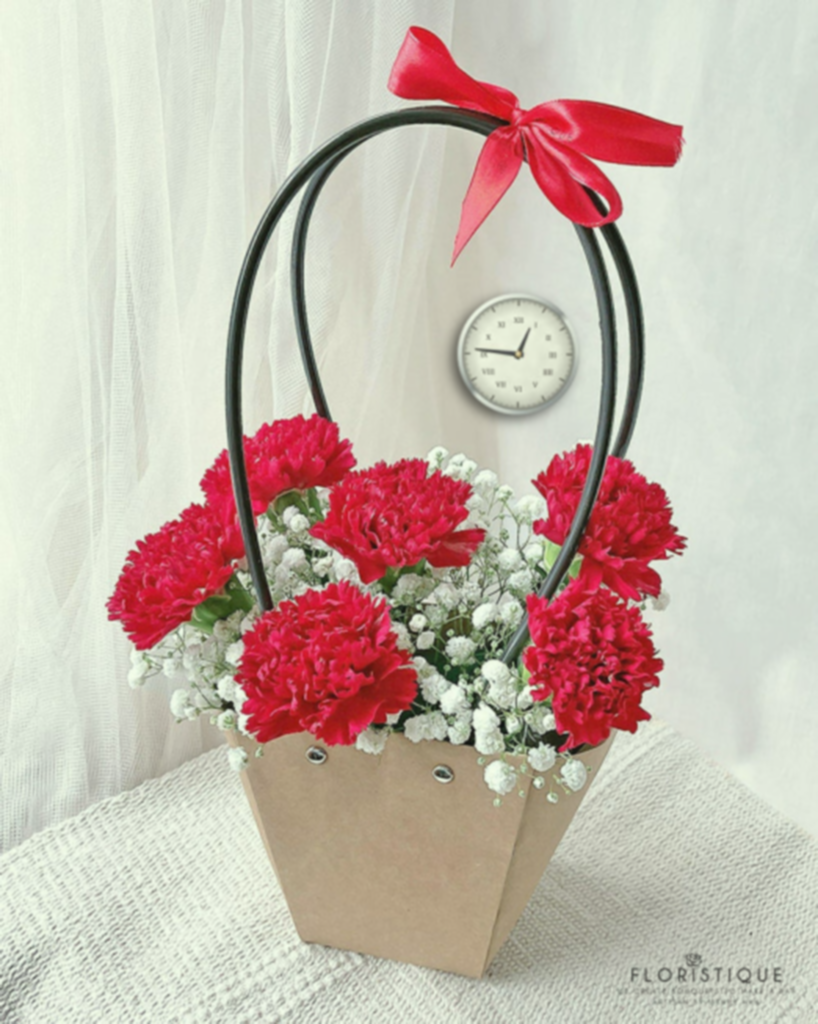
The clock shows h=12 m=46
